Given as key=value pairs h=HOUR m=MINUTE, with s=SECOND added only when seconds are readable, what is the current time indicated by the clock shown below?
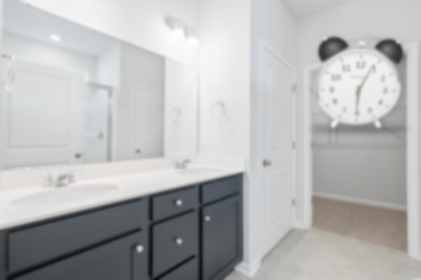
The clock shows h=6 m=4
